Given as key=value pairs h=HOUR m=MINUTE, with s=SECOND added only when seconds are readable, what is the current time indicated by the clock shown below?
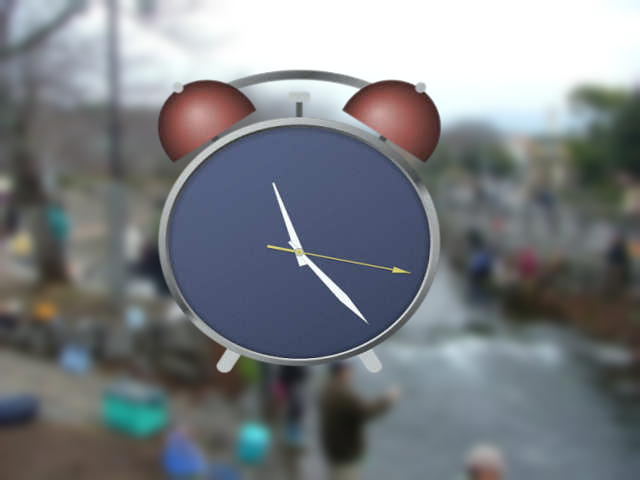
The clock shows h=11 m=23 s=17
